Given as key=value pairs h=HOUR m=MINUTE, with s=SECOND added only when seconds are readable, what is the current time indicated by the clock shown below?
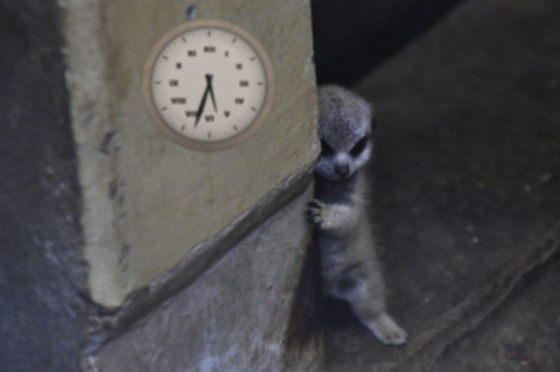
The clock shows h=5 m=33
